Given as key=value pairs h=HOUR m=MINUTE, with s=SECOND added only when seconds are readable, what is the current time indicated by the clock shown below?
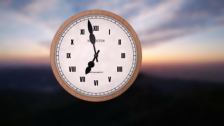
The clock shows h=6 m=58
